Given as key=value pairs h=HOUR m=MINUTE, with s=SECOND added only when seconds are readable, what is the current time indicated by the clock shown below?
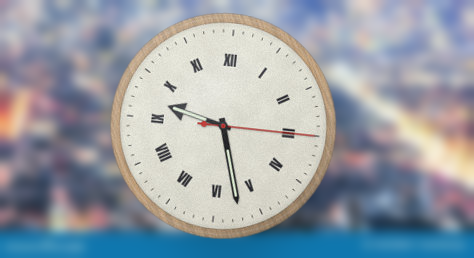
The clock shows h=9 m=27 s=15
